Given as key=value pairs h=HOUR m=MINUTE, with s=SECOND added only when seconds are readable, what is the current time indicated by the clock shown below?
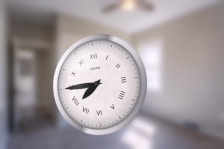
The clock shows h=7 m=45
